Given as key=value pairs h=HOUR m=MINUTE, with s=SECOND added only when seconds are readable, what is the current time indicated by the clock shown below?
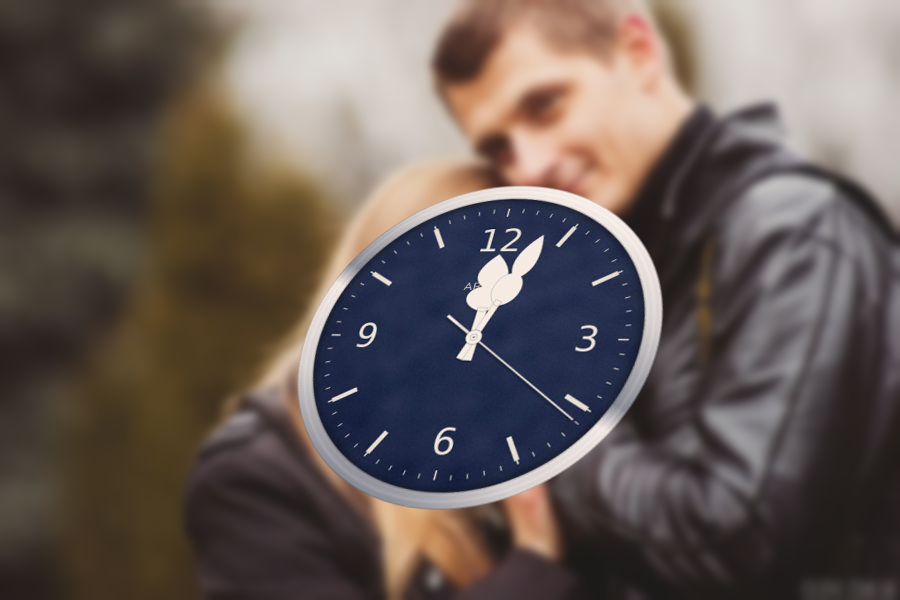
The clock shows h=12 m=3 s=21
